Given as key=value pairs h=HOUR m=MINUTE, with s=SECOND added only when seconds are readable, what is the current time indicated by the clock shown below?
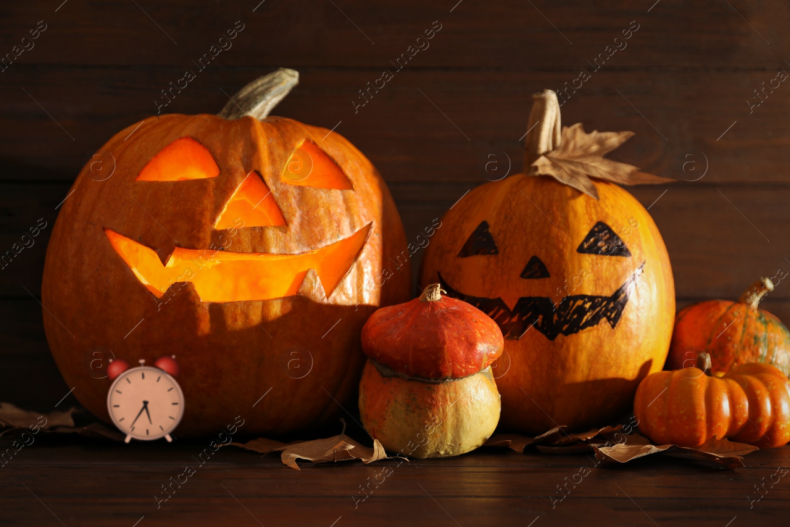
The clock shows h=5 m=36
